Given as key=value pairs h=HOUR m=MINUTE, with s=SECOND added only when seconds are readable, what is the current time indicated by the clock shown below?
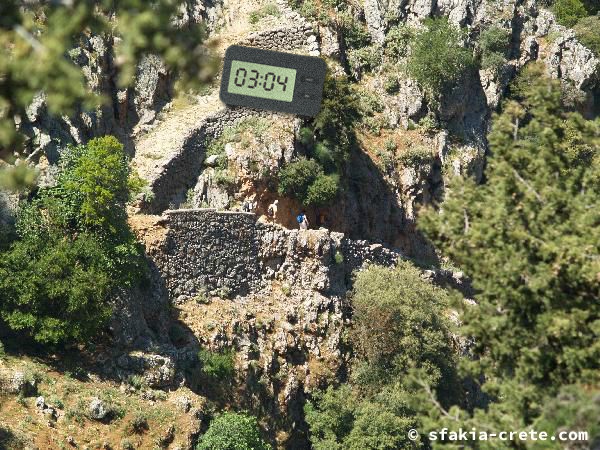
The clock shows h=3 m=4
